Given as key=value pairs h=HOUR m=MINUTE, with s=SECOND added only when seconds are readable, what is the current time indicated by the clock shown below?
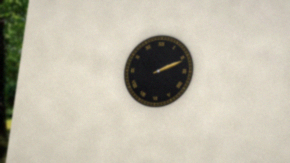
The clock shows h=2 m=11
